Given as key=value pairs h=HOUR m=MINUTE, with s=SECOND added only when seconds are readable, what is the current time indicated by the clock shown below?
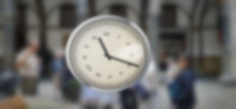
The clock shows h=11 m=19
